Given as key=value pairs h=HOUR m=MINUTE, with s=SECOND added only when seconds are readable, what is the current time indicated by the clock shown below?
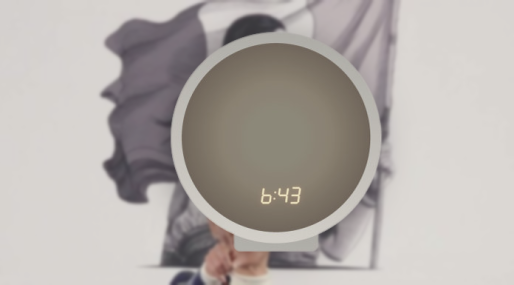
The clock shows h=6 m=43
